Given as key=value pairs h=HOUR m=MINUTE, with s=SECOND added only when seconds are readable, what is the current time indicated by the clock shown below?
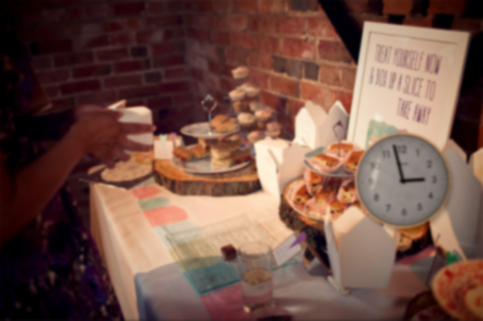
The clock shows h=2 m=58
